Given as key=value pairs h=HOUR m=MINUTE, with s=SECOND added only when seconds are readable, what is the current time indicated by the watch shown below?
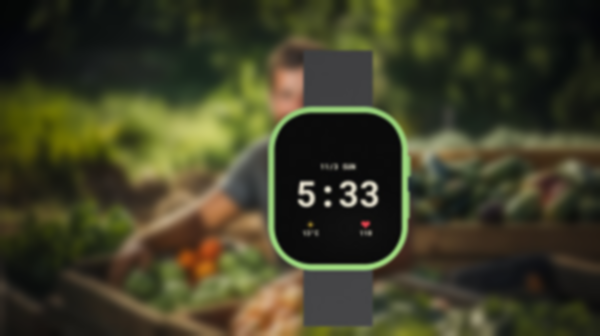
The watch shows h=5 m=33
